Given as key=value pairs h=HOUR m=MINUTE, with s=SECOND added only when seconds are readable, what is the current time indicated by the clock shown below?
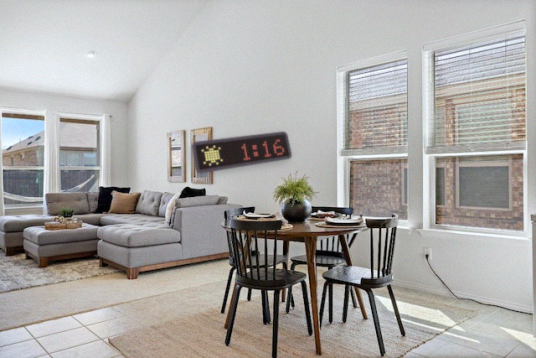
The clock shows h=1 m=16
